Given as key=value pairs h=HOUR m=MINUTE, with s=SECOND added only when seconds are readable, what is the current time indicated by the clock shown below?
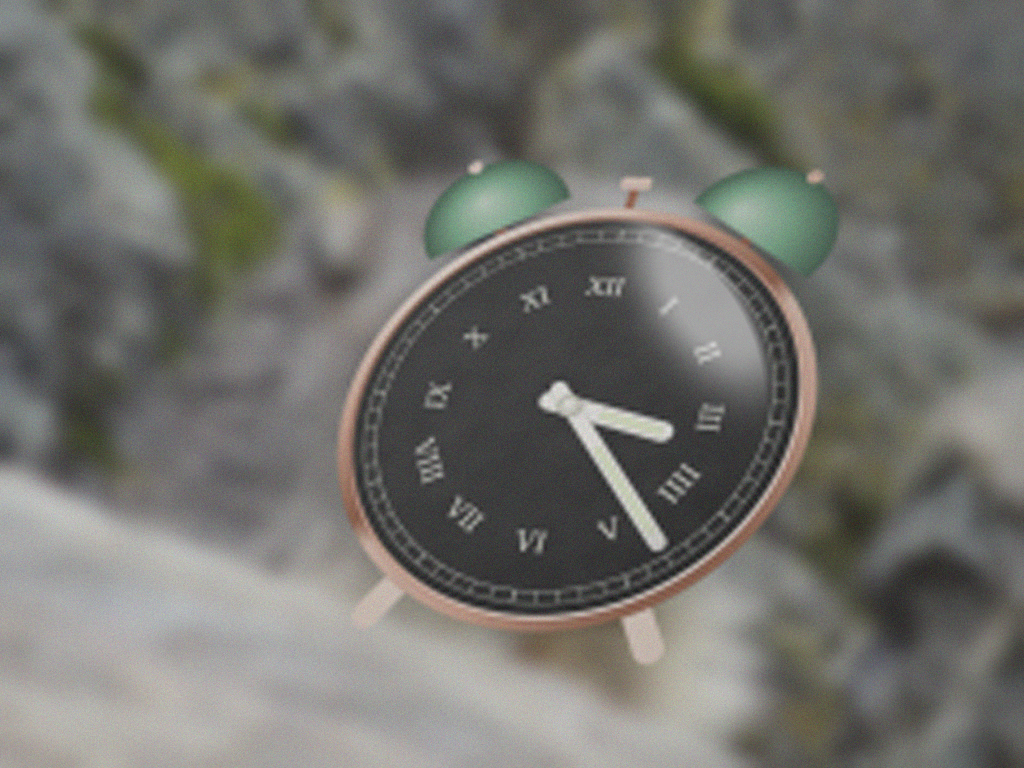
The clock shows h=3 m=23
